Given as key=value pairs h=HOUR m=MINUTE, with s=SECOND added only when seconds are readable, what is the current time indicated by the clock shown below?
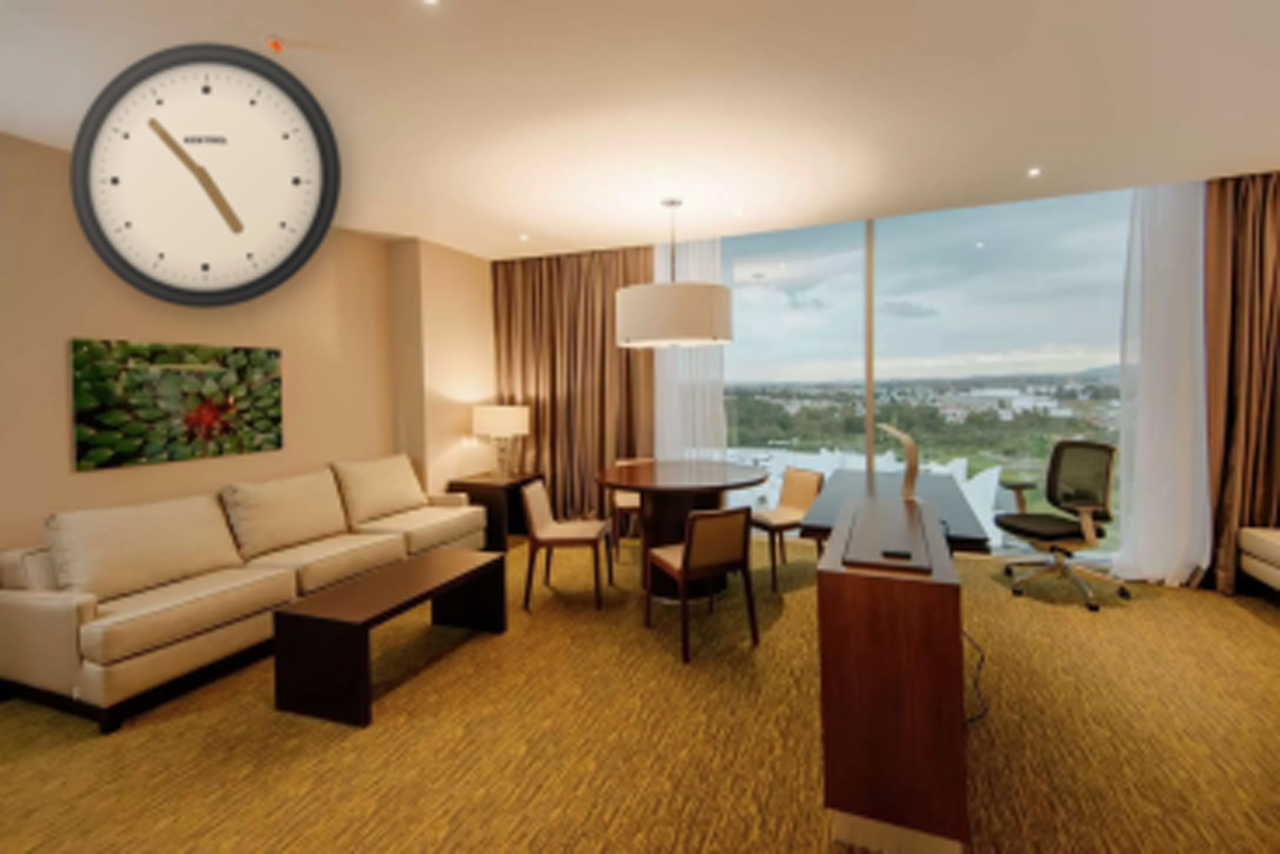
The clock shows h=4 m=53
